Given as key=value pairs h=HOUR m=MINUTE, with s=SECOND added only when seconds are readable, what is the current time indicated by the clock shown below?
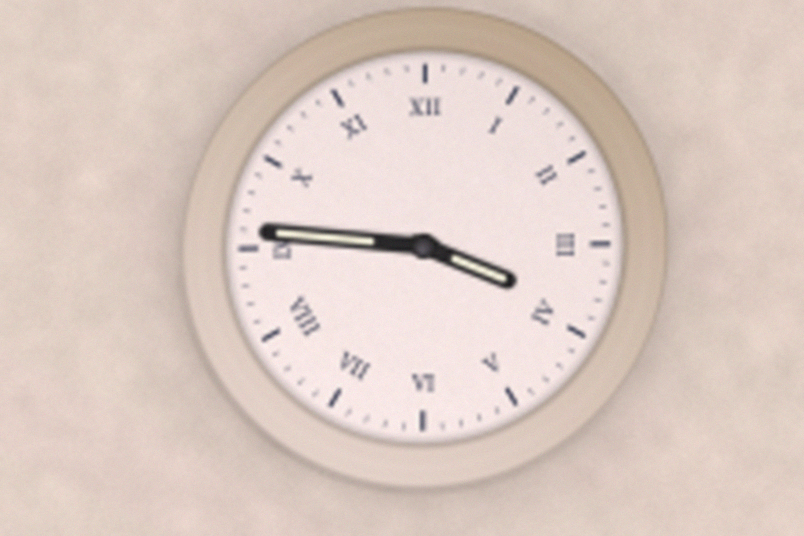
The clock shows h=3 m=46
